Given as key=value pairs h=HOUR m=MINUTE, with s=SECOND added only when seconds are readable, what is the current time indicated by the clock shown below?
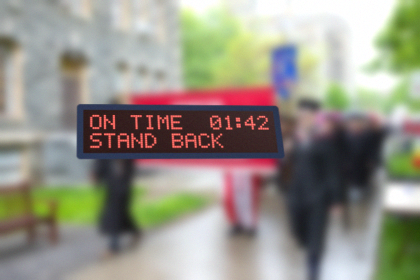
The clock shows h=1 m=42
